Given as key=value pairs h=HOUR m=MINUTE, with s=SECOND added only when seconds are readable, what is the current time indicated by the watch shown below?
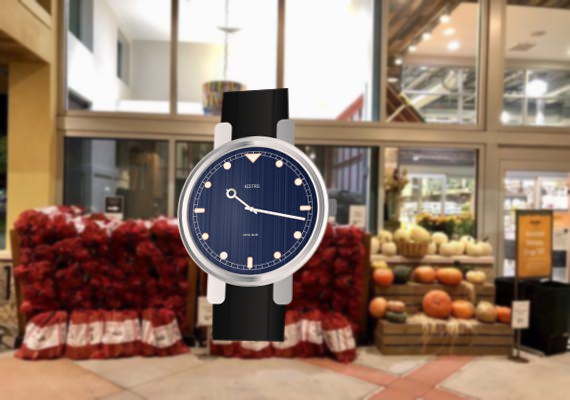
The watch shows h=10 m=17
